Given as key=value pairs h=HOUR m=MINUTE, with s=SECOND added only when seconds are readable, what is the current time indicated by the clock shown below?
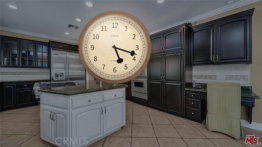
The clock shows h=5 m=18
